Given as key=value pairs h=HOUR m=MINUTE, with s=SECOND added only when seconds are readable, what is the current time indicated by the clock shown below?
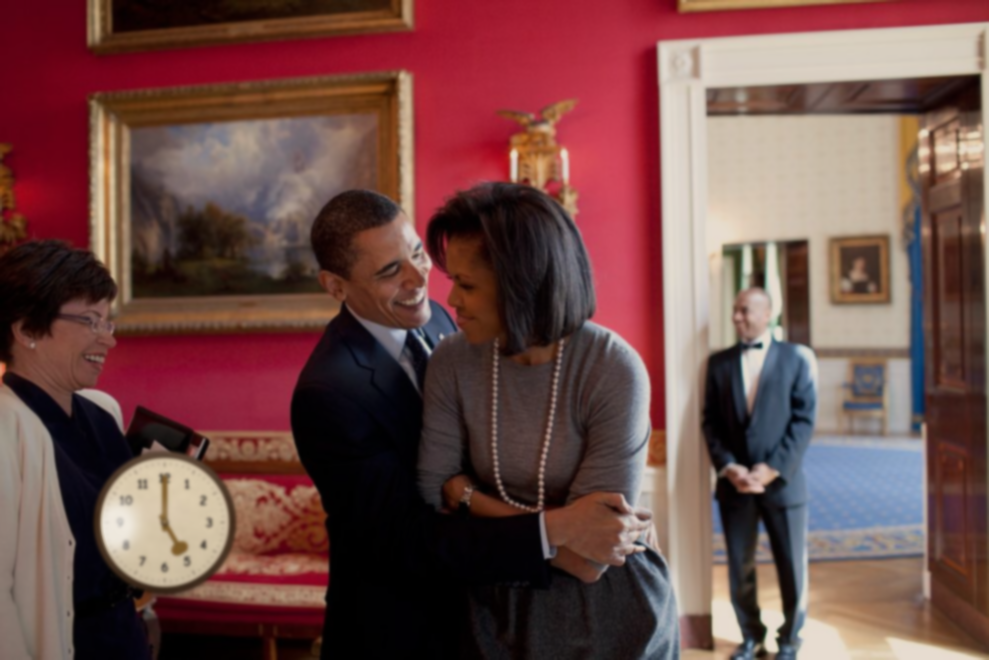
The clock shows h=5 m=0
